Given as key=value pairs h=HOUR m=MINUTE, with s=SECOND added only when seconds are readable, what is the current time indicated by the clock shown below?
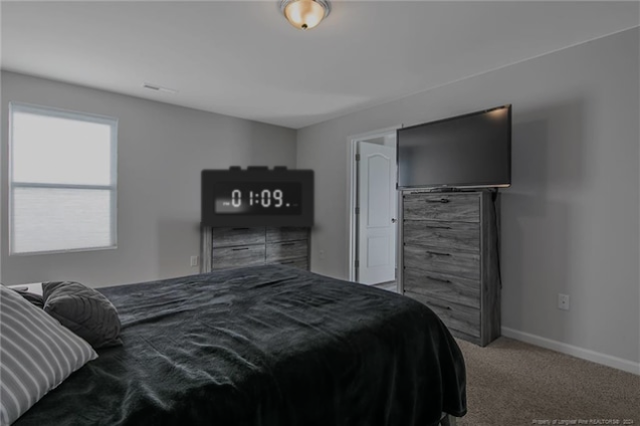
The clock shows h=1 m=9
